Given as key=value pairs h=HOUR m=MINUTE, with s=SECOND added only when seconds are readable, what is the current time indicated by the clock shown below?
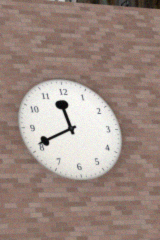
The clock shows h=11 m=41
